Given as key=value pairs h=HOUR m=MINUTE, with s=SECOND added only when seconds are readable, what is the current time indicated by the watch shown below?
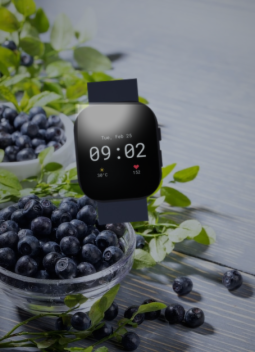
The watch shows h=9 m=2
